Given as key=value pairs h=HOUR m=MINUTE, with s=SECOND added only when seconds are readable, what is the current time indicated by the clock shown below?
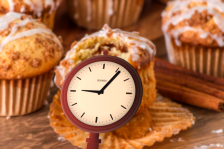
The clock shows h=9 m=6
